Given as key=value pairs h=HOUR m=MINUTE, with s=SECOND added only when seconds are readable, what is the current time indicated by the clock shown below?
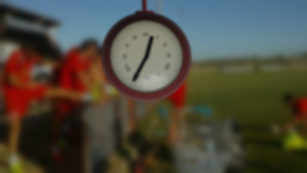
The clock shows h=12 m=35
